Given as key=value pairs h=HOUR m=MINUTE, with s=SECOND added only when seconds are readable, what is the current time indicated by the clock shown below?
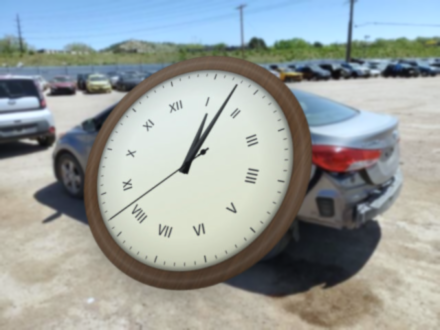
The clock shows h=1 m=7 s=42
